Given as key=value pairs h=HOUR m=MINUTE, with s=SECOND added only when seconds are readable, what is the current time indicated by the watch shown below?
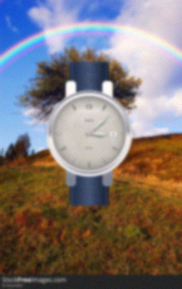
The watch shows h=3 m=8
